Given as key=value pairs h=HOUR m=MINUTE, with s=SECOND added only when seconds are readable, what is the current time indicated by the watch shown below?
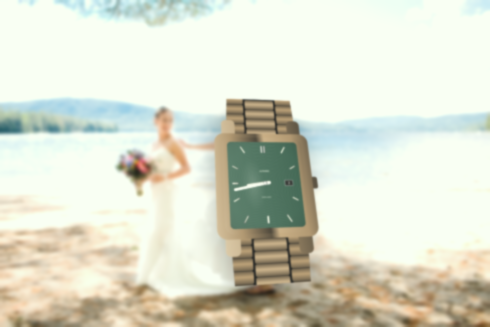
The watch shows h=8 m=43
